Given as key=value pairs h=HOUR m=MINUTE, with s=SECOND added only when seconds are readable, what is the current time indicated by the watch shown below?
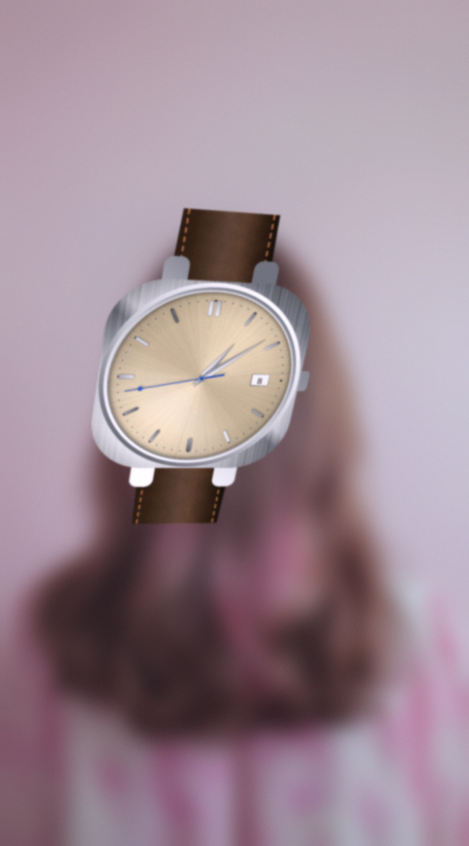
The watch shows h=1 m=8 s=43
